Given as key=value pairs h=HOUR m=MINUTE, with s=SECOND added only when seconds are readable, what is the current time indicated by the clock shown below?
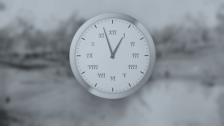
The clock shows h=12 m=57
